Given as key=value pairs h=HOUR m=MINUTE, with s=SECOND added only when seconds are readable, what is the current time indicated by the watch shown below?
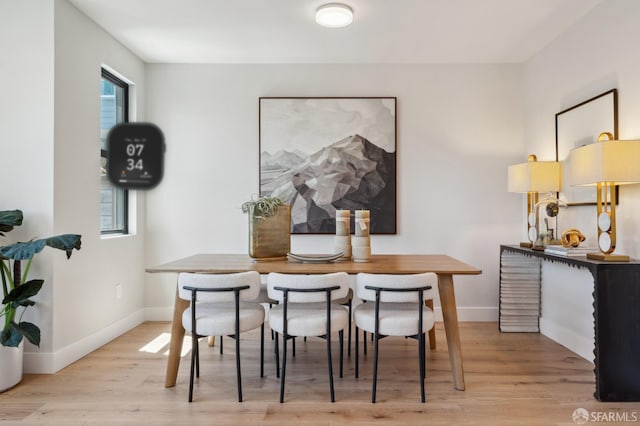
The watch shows h=7 m=34
